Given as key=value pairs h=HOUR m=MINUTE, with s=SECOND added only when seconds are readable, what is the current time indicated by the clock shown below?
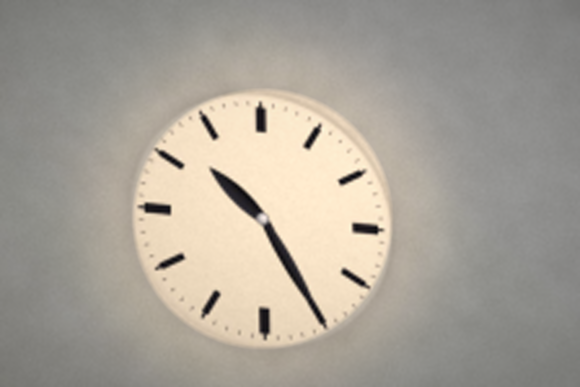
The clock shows h=10 m=25
